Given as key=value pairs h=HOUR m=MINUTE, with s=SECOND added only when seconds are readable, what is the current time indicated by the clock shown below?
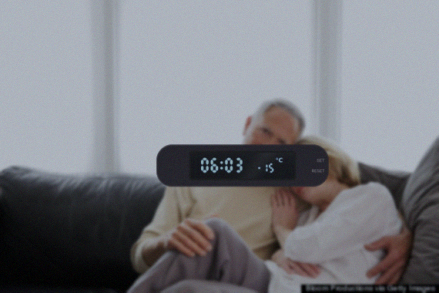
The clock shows h=6 m=3
